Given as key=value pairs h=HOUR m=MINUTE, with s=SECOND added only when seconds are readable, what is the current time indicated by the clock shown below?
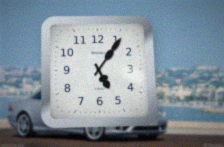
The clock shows h=5 m=6
